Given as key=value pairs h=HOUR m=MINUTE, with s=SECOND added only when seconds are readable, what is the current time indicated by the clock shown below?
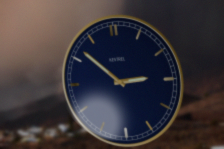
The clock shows h=2 m=52
